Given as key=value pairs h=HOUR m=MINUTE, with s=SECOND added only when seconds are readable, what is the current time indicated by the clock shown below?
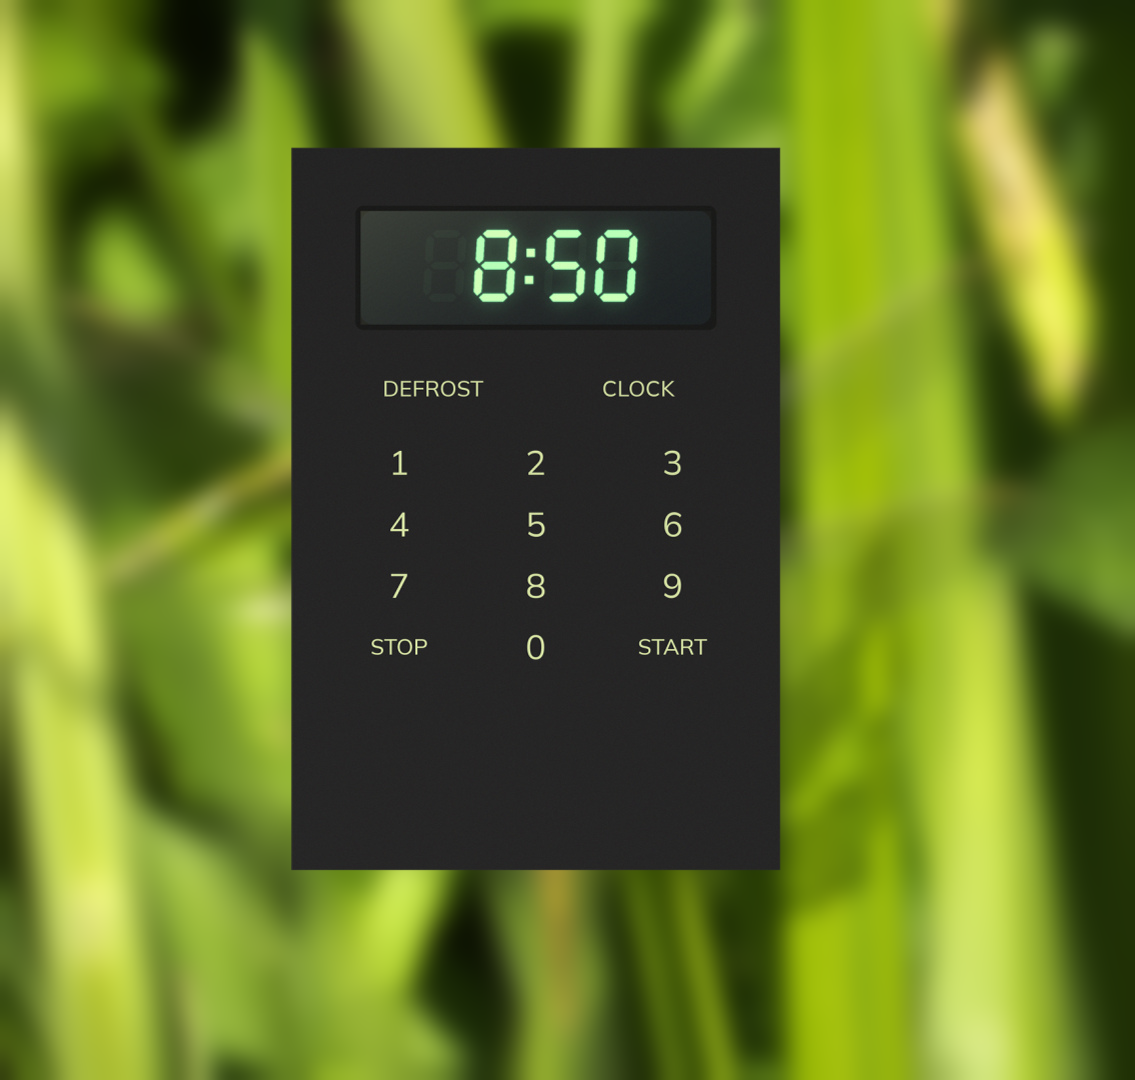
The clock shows h=8 m=50
